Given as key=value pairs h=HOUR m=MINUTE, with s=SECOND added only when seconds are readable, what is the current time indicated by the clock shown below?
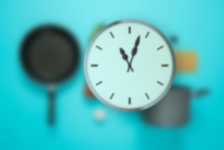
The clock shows h=11 m=3
